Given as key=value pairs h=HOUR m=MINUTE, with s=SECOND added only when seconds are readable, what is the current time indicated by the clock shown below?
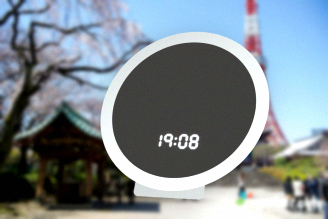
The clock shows h=19 m=8
